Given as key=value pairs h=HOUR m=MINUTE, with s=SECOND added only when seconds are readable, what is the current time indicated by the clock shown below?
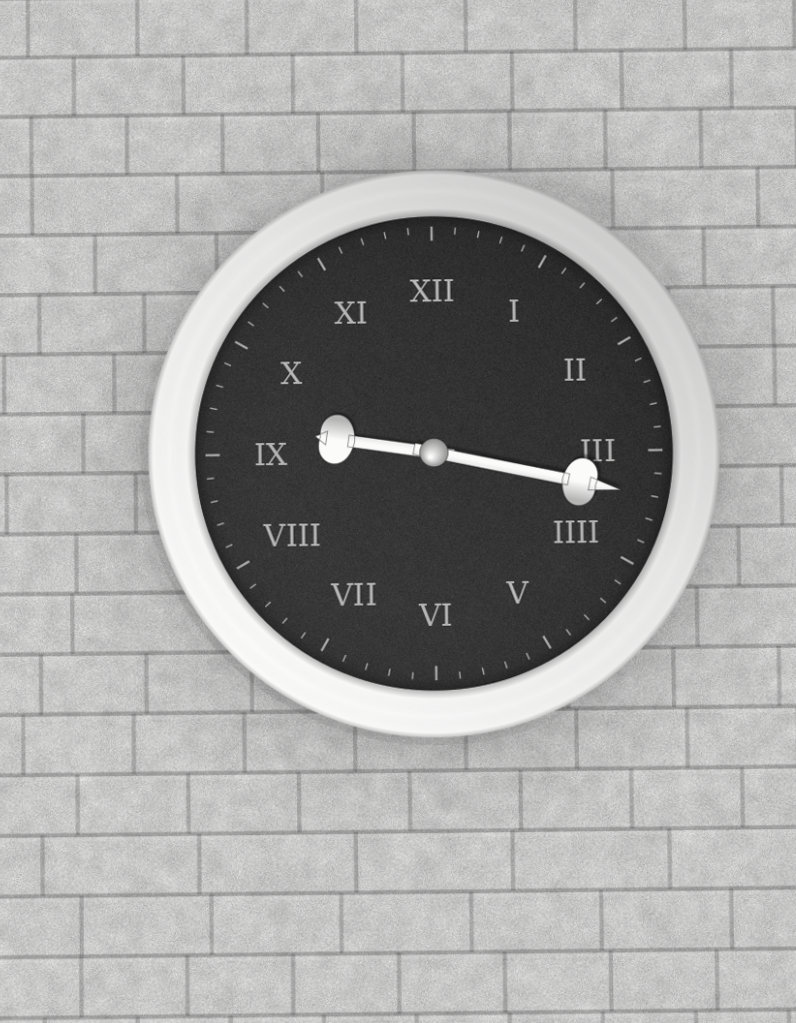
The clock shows h=9 m=17
